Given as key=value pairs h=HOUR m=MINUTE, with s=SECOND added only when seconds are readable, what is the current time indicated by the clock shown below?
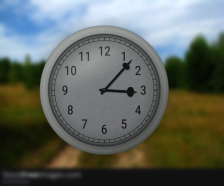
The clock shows h=3 m=7
